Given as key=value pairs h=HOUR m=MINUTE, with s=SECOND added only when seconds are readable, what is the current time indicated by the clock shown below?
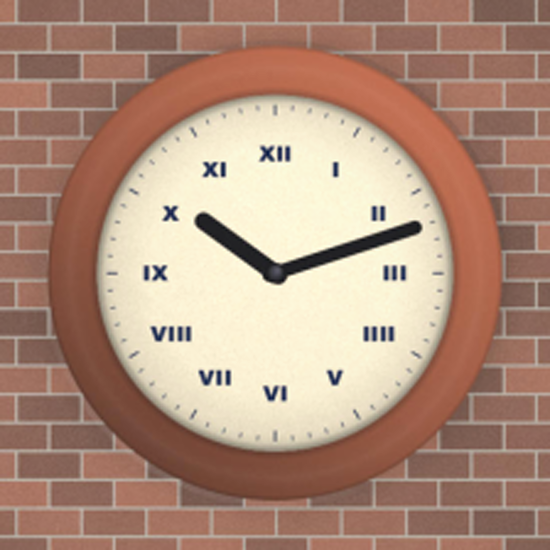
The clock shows h=10 m=12
